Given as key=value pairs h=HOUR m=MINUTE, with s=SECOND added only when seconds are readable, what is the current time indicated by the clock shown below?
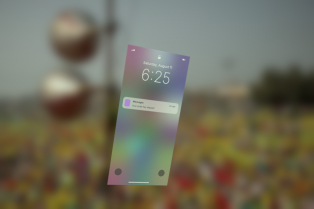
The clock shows h=6 m=25
